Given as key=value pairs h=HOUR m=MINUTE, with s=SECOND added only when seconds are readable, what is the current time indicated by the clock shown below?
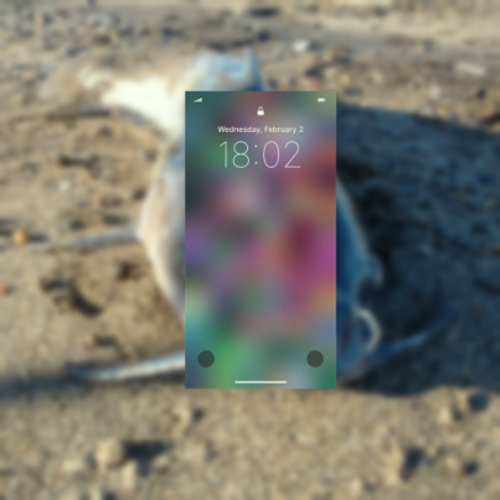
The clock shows h=18 m=2
